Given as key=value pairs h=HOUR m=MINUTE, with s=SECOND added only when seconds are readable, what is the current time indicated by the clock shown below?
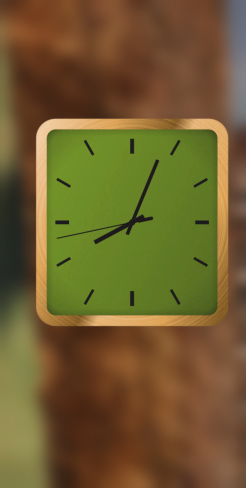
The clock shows h=8 m=3 s=43
